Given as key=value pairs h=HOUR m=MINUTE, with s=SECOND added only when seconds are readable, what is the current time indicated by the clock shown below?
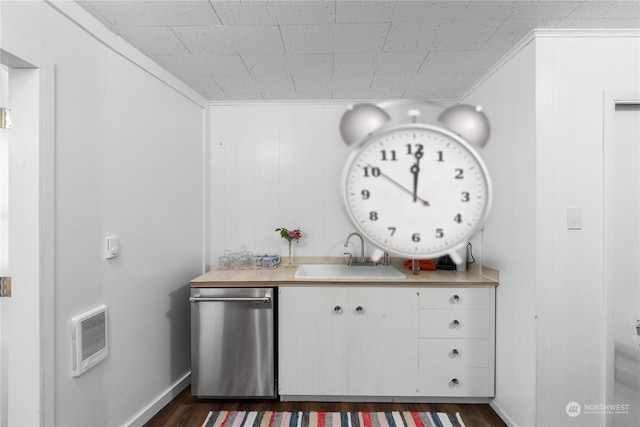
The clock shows h=12 m=0 s=51
